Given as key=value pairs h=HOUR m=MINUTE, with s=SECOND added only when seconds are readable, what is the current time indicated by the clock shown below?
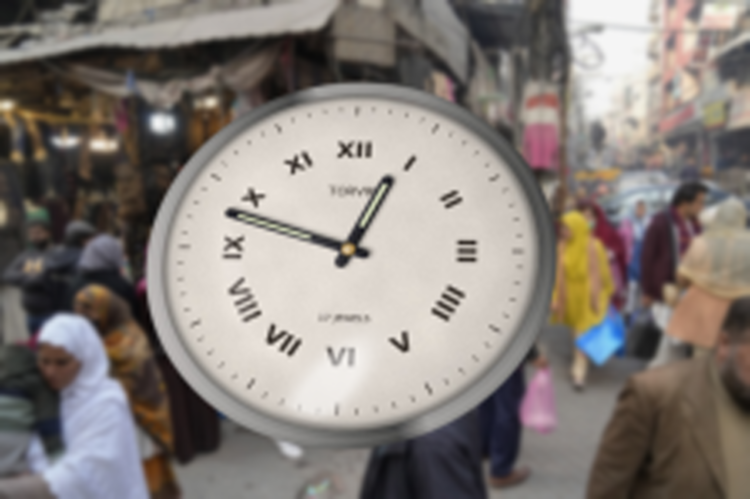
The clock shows h=12 m=48
